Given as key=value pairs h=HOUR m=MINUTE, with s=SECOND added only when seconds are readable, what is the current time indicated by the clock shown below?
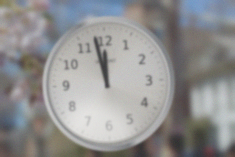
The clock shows h=11 m=58
